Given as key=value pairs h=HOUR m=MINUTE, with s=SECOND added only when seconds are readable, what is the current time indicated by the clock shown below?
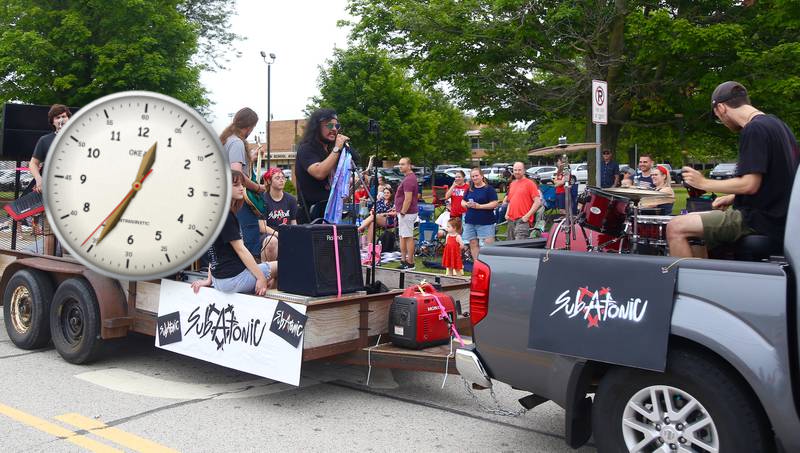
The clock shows h=12 m=34 s=36
